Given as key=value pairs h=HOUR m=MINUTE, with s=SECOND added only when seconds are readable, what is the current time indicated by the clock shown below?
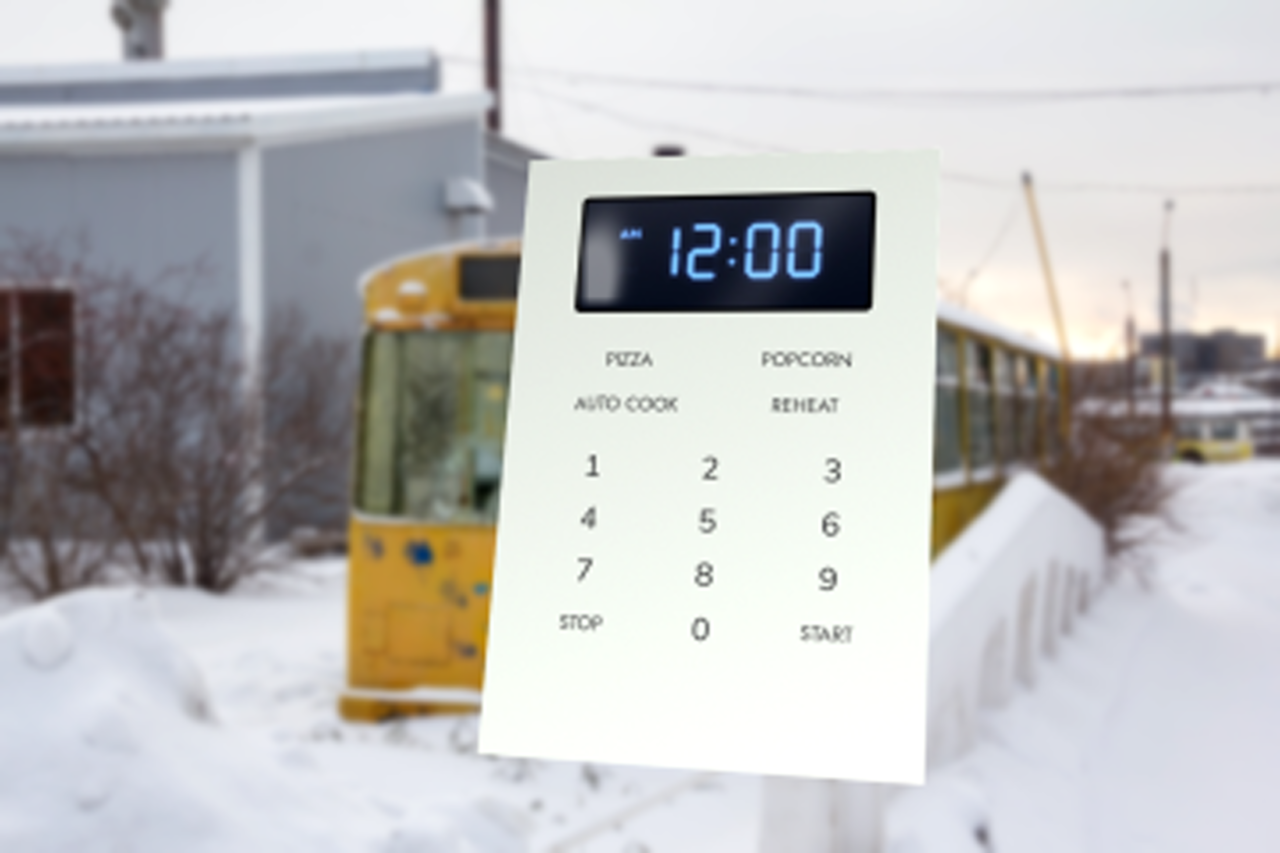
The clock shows h=12 m=0
